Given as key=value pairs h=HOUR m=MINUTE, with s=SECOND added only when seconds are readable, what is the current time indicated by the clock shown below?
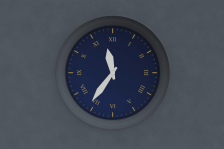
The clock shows h=11 m=36
